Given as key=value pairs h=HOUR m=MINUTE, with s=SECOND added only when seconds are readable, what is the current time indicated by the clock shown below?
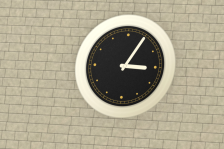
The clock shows h=3 m=5
